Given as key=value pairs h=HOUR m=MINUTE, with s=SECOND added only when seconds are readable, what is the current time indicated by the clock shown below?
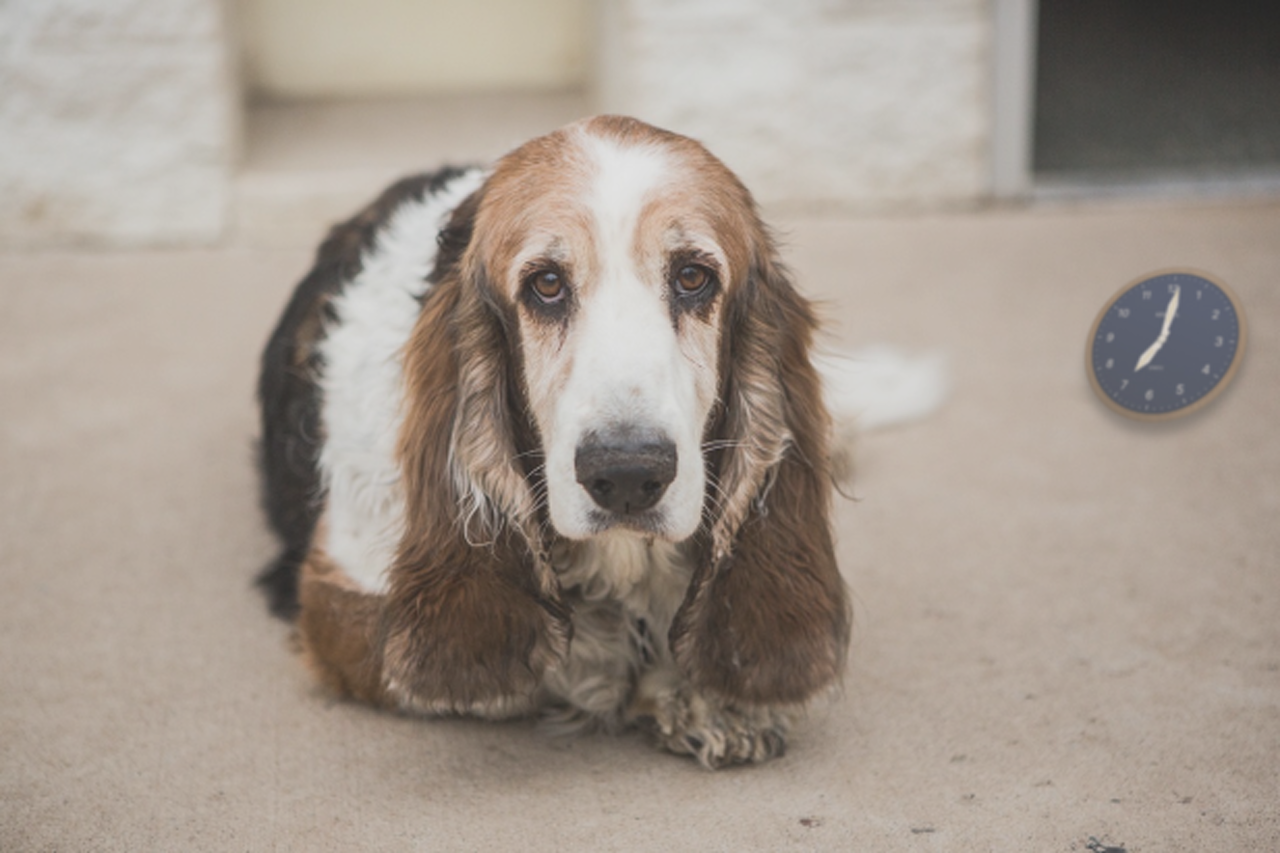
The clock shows h=7 m=1
